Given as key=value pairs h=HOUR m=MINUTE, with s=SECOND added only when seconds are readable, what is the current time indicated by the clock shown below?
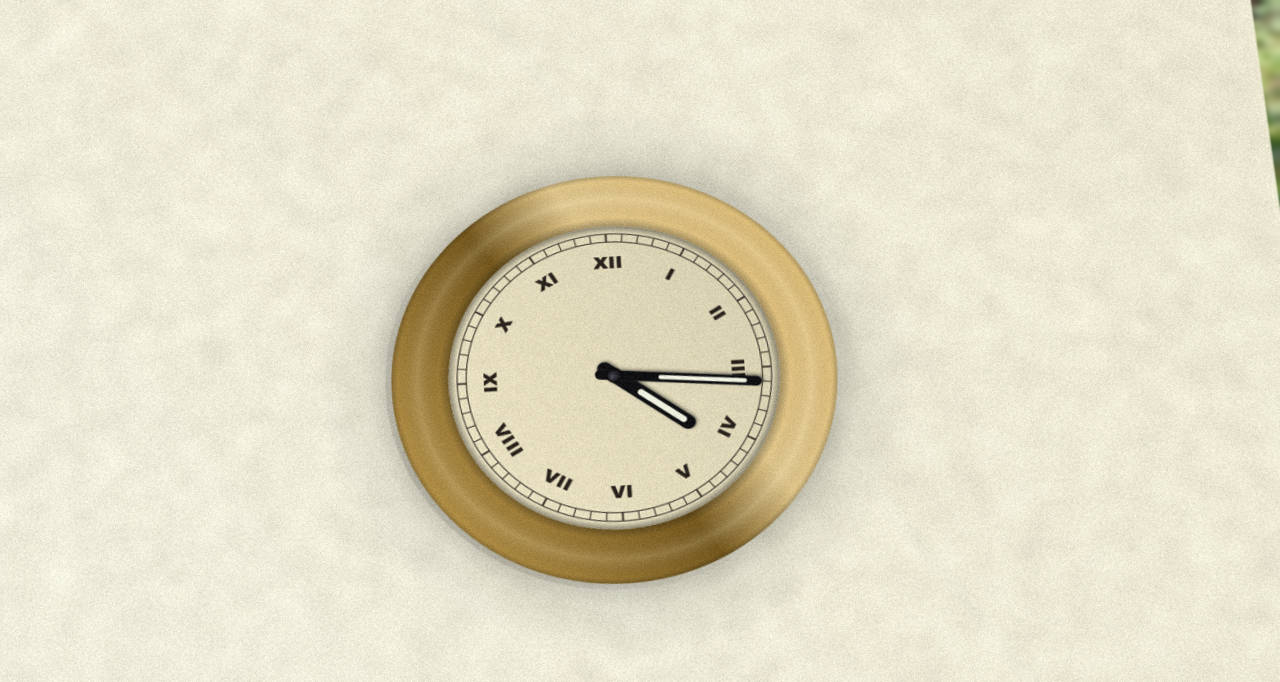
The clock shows h=4 m=16
